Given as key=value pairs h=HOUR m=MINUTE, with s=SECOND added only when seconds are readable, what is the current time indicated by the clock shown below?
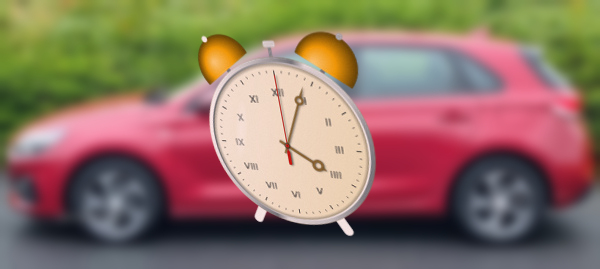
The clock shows h=4 m=4 s=0
